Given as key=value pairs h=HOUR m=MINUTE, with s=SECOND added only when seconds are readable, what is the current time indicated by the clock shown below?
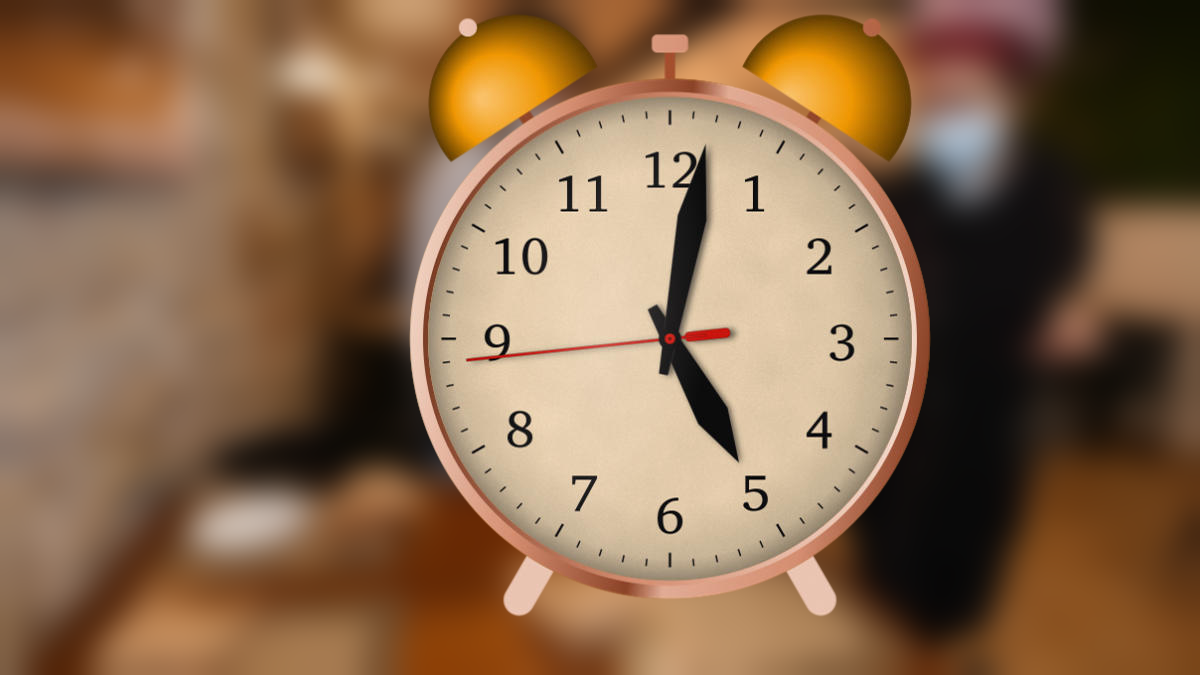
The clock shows h=5 m=1 s=44
